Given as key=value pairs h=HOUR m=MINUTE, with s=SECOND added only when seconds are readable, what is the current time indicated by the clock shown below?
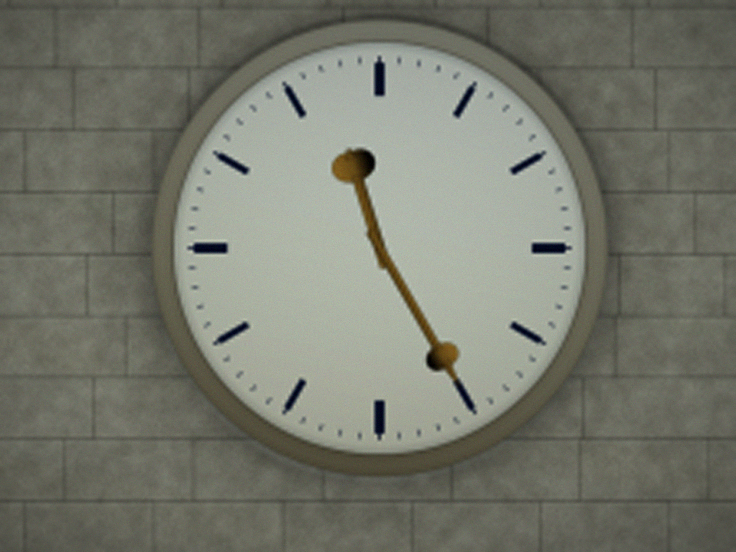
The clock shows h=11 m=25
